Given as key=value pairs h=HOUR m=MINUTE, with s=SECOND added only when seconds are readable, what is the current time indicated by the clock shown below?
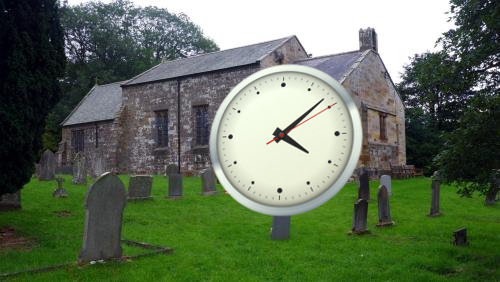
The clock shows h=4 m=8 s=10
